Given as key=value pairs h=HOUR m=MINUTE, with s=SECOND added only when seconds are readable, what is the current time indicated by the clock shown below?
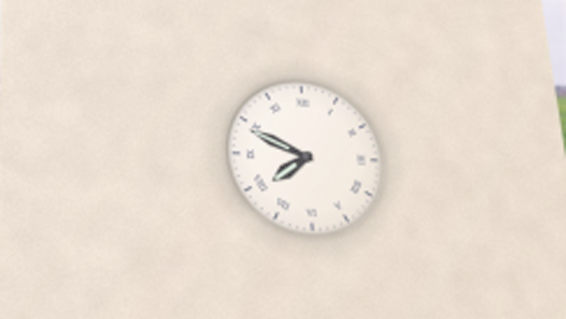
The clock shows h=7 m=49
